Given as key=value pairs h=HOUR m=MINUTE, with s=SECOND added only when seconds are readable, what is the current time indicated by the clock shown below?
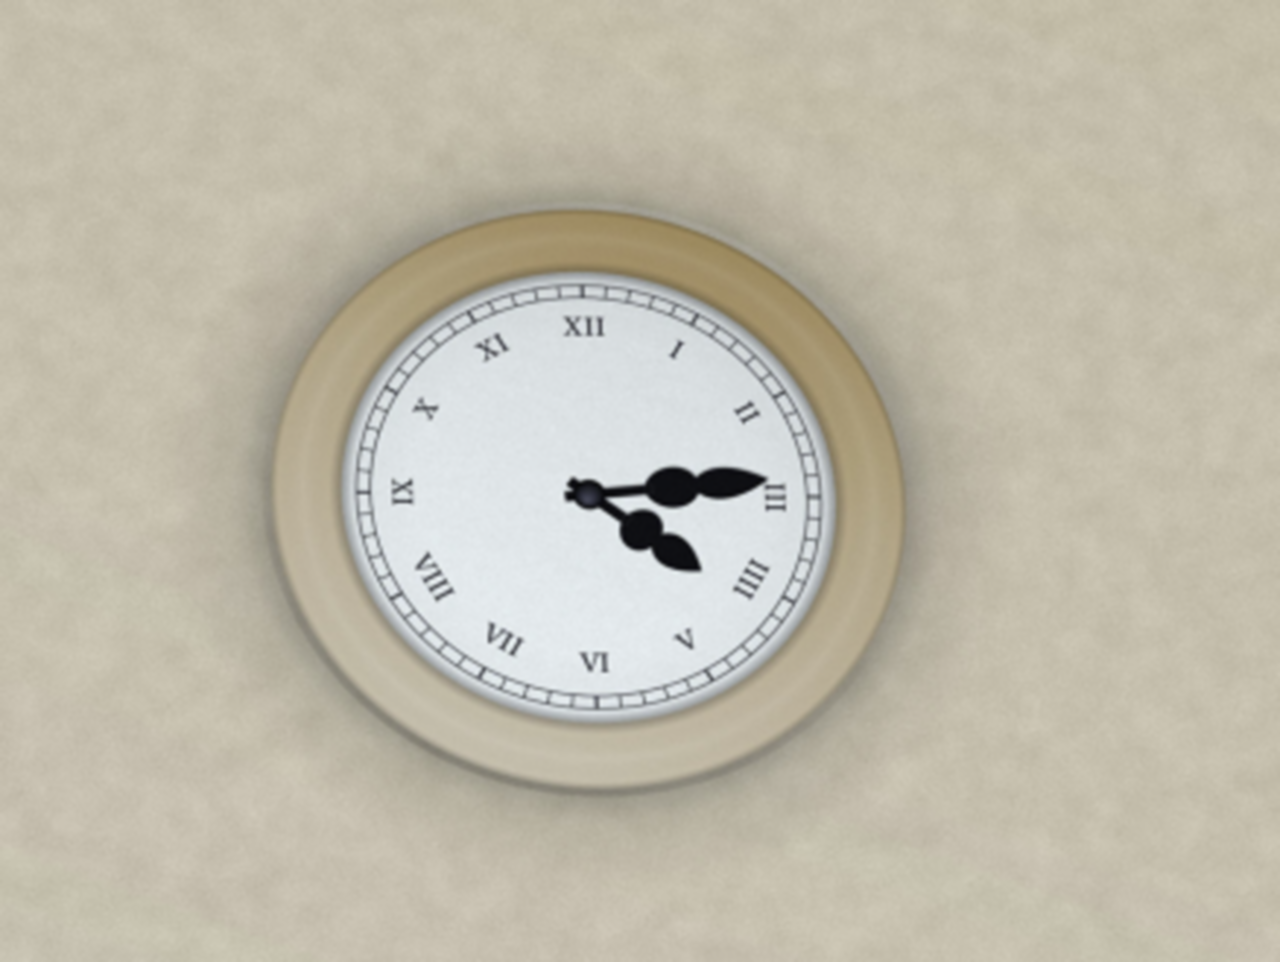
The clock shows h=4 m=14
